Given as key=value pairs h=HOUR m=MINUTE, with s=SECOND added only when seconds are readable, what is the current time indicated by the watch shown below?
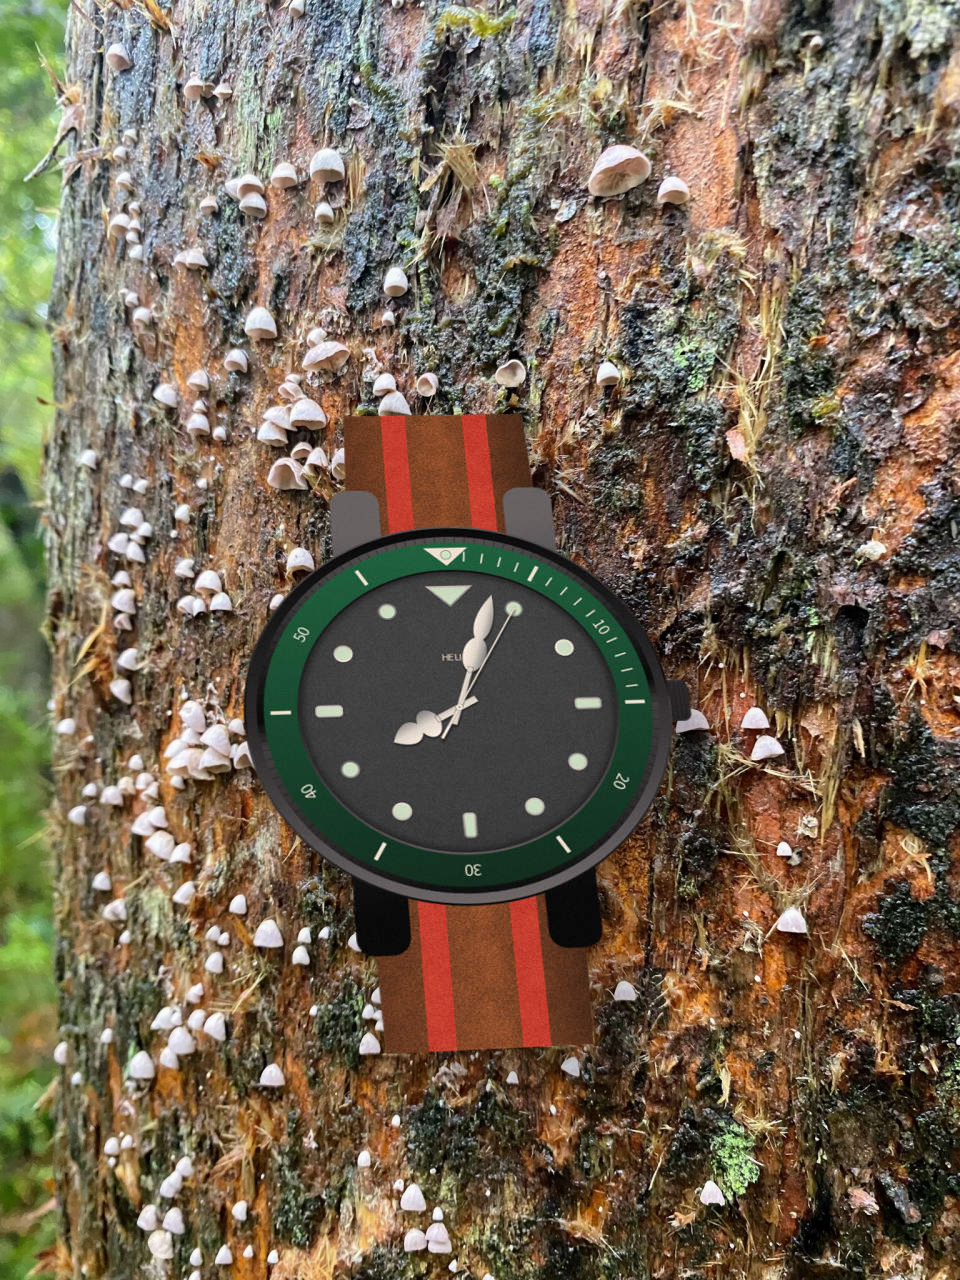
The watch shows h=8 m=3 s=5
